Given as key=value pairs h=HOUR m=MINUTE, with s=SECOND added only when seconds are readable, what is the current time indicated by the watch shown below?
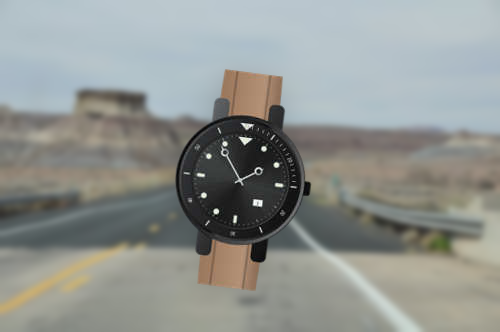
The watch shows h=1 m=54
